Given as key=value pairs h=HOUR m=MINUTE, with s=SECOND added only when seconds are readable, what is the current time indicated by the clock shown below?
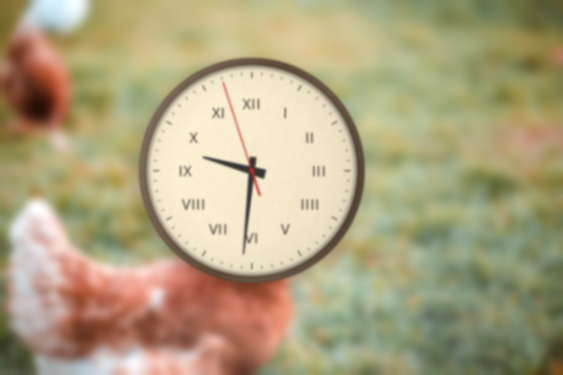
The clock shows h=9 m=30 s=57
